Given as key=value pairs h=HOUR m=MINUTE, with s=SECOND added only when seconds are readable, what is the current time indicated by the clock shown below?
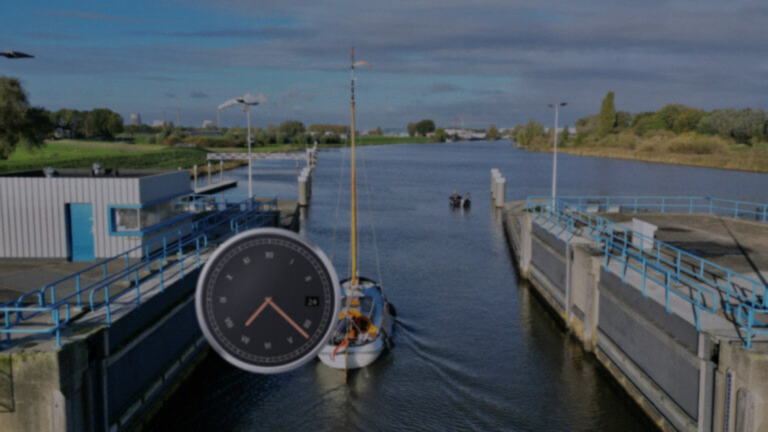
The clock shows h=7 m=22
